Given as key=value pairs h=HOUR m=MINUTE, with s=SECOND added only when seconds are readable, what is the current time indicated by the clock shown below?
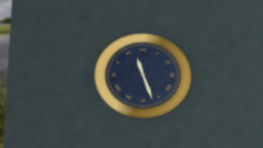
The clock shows h=11 m=27
